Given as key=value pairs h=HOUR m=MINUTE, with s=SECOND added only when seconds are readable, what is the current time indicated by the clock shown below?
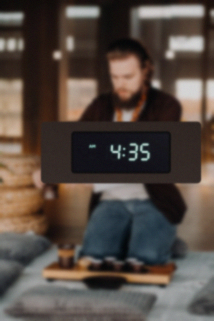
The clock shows h=4 m=35
